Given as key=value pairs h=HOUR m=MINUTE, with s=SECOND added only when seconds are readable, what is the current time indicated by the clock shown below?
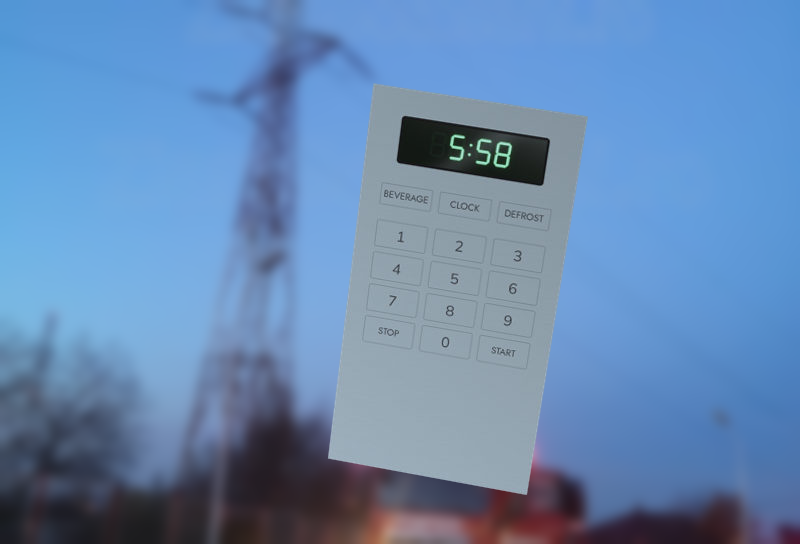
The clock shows h=5 m=58
